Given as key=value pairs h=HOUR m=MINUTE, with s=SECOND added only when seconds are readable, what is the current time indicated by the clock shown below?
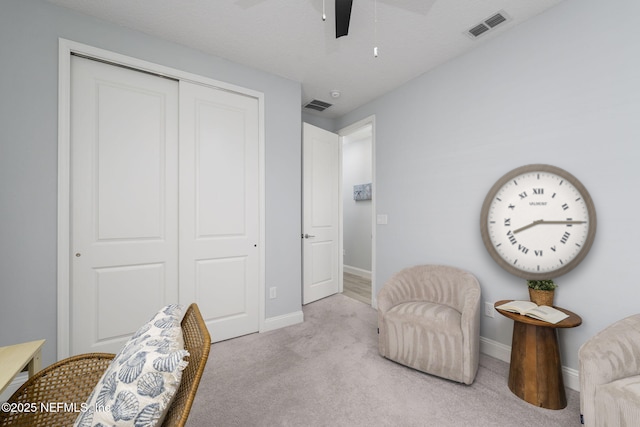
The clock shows h=8 m=15
